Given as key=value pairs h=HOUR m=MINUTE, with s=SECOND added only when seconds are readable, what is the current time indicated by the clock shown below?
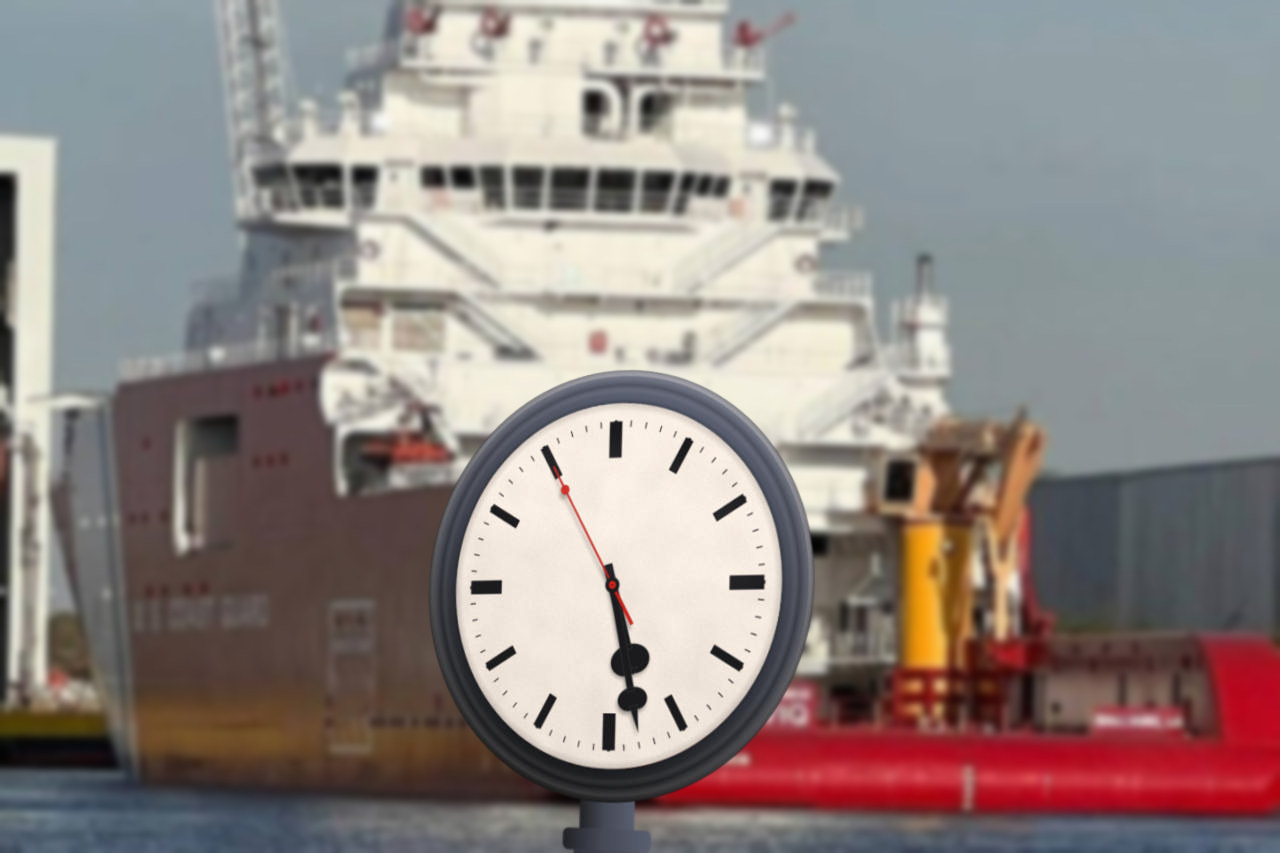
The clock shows h=5 m=27 s=55
